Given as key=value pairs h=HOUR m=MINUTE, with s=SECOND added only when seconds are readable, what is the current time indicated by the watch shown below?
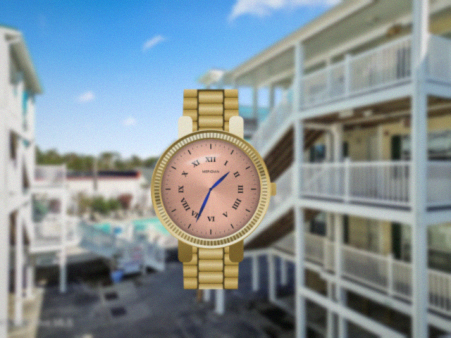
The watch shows h=1 m=34
